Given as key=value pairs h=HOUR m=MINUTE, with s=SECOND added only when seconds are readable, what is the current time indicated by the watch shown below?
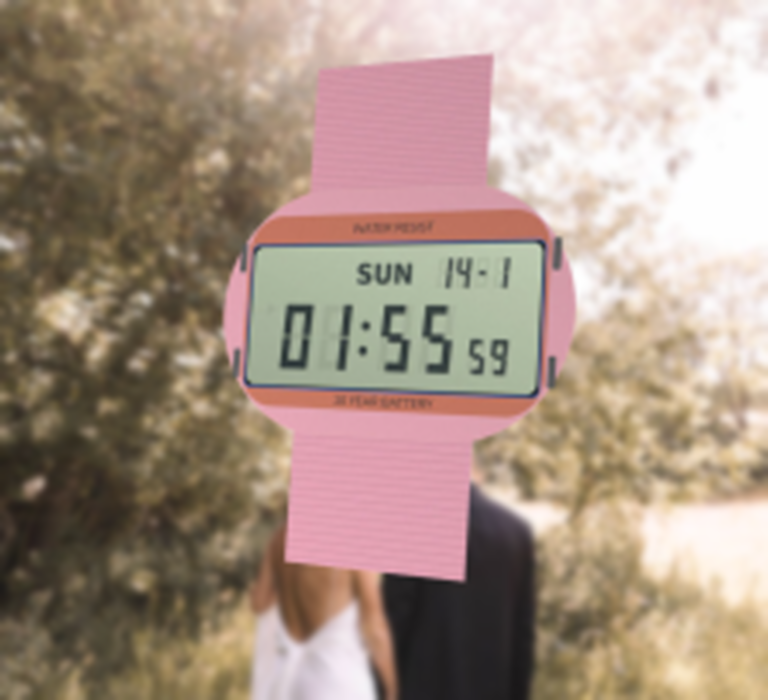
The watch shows h=1 m=55 s=59
